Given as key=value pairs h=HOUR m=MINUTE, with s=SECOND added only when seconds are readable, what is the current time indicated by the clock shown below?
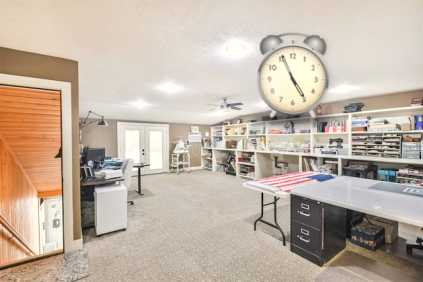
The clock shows h=4 m=56
